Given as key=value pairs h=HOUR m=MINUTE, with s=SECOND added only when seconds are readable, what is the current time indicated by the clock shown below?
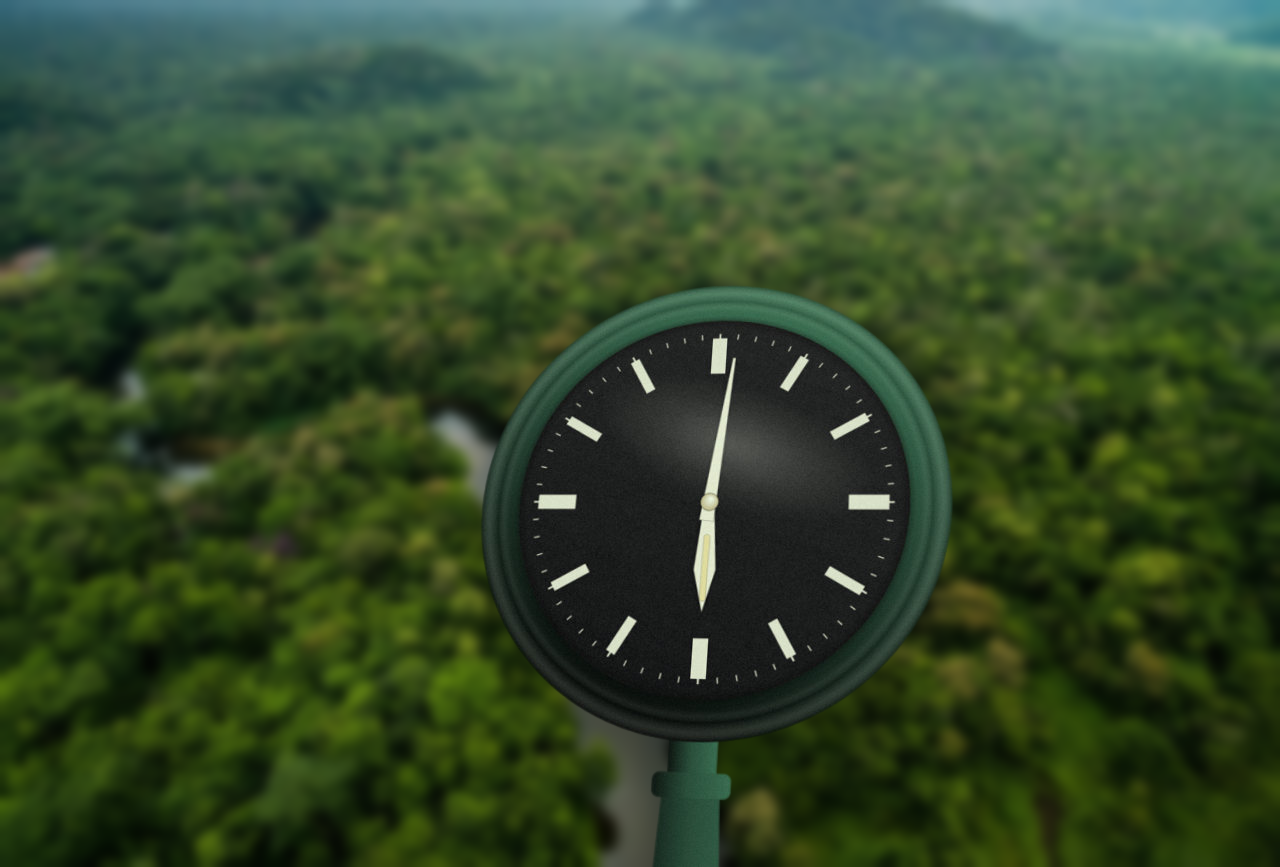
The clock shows h=6 m=1
